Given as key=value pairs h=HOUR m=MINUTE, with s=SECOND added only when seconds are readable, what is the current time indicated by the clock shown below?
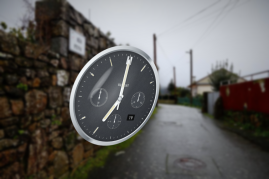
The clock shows h=7 m=0
